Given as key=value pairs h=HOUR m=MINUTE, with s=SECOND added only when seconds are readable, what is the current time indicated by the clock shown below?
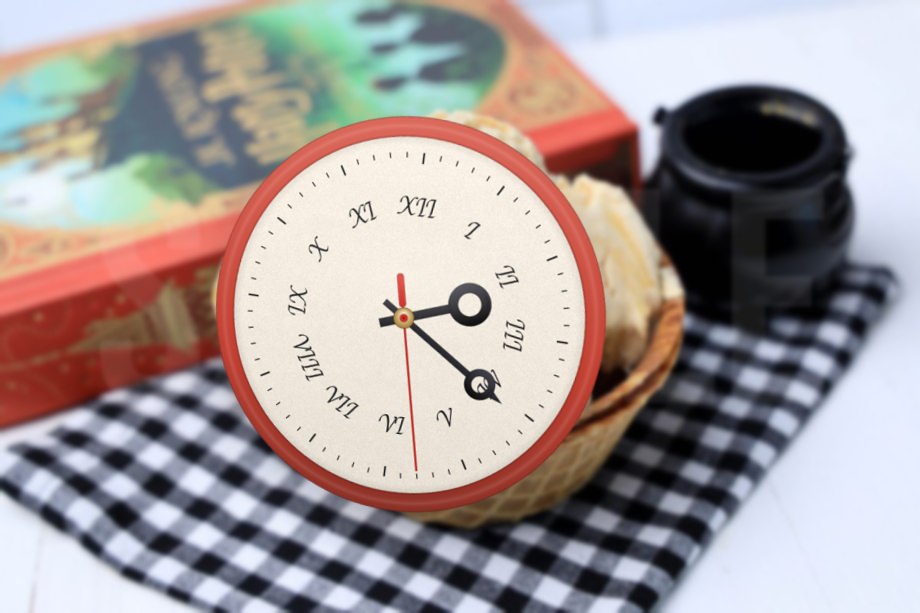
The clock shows h=2 m=20 s=28
